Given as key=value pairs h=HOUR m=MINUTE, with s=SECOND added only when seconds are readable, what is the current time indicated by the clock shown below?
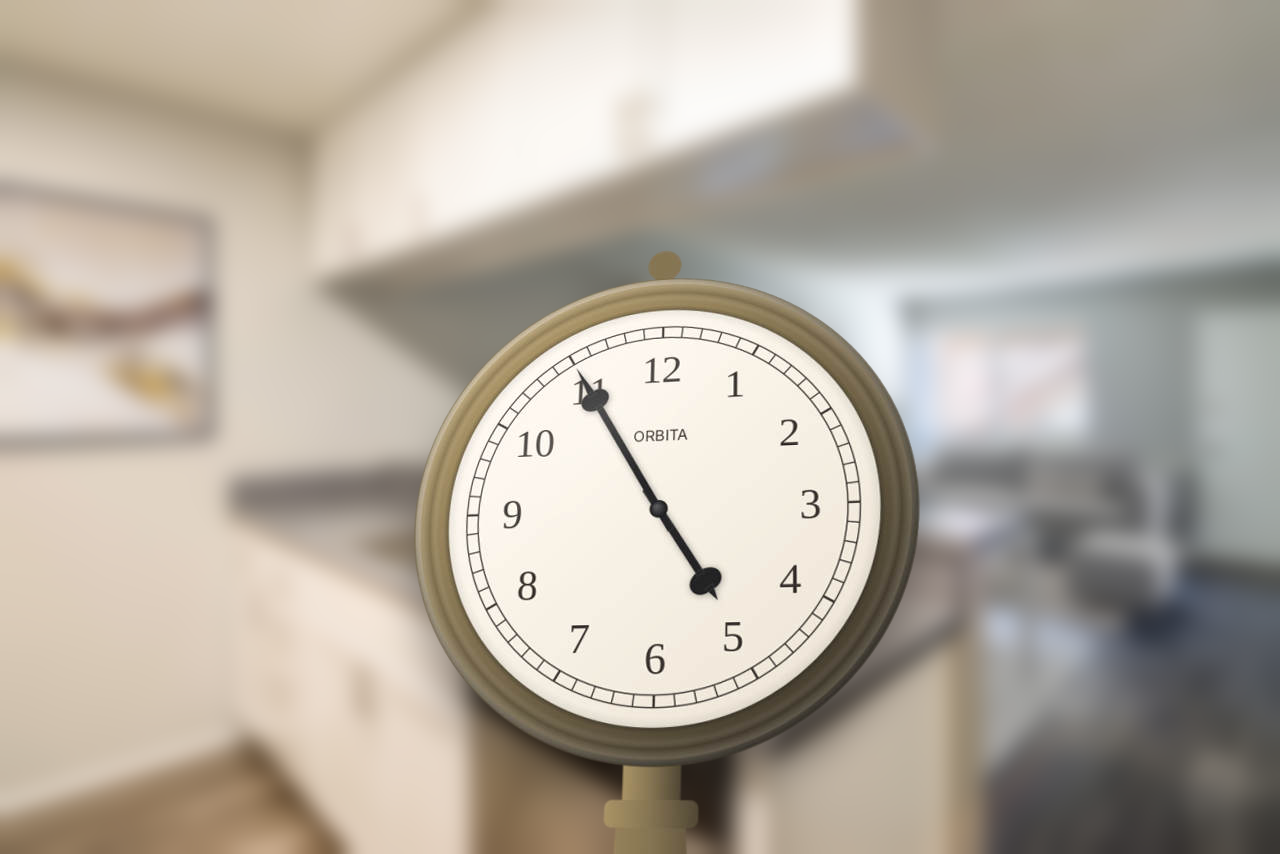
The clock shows h=4 m=55
